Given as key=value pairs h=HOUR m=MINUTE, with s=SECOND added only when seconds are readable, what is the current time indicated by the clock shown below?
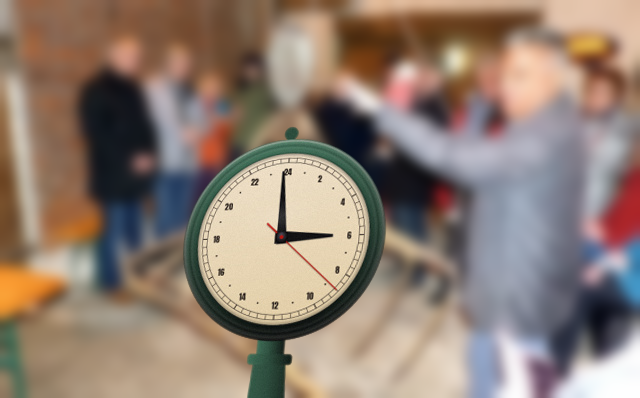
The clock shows h=5 m=59 s=22
